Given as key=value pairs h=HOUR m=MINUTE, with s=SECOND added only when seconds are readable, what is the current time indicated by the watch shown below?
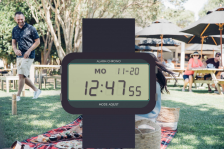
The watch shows h=12 m=47 s=55
